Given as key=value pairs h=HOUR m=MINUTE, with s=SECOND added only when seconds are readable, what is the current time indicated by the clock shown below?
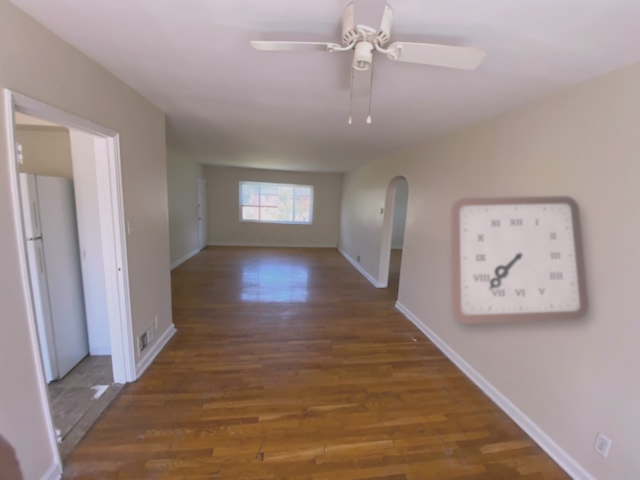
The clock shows h=7 m=37
